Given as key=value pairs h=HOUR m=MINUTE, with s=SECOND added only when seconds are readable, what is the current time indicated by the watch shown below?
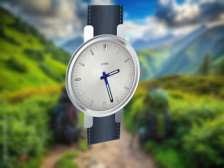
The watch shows h=2 m=27
